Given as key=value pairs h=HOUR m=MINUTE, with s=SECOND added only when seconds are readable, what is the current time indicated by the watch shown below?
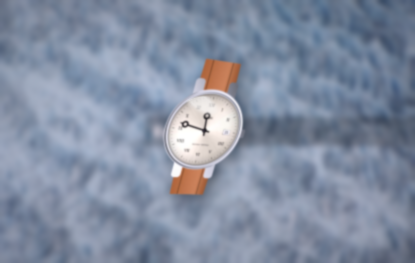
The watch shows h=11 m=47
